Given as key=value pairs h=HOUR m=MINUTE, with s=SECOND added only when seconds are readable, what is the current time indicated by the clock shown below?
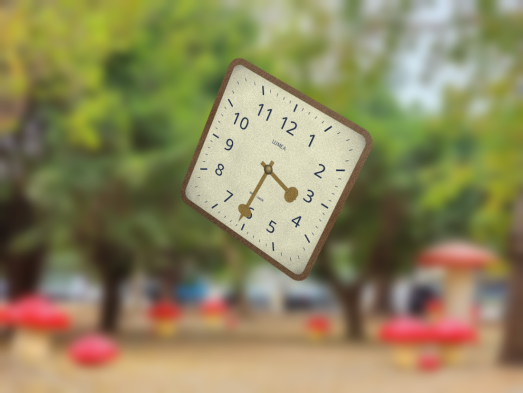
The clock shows h=3 m=31
